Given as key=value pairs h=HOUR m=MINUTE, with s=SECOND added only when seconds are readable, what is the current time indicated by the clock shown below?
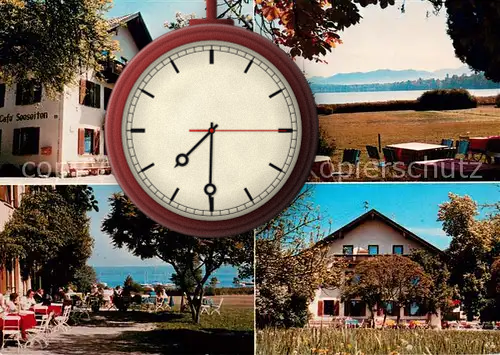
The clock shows h=7 m=30 s=15
